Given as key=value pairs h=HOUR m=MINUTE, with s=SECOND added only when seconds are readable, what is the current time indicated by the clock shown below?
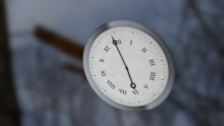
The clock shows h=5 m=59
